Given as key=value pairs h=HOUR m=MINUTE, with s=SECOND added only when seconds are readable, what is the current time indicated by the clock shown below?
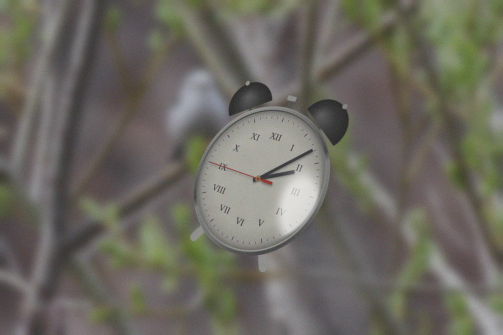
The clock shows h=2 m=7 s=45
